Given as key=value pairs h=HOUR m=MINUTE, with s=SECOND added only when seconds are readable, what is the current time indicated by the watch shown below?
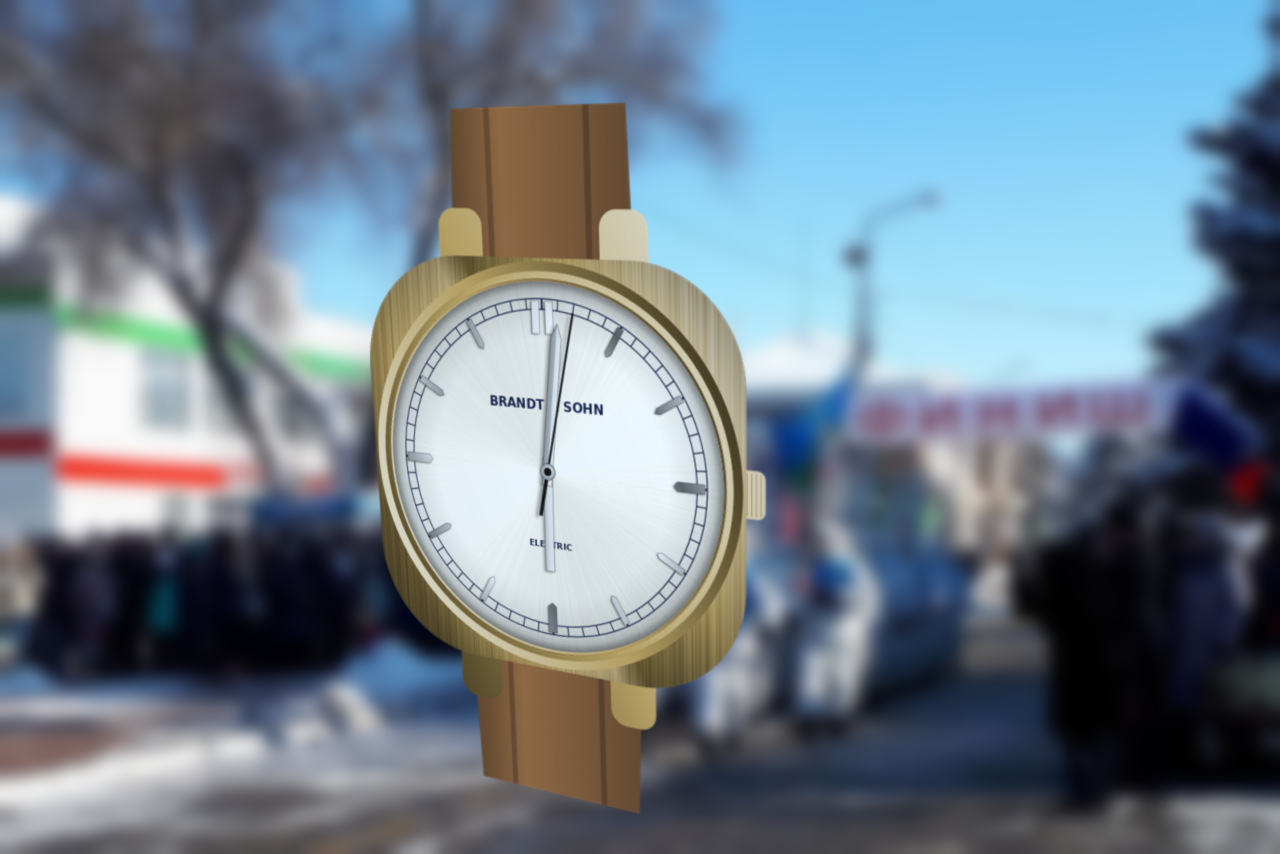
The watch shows h=6 m=1 s=2
